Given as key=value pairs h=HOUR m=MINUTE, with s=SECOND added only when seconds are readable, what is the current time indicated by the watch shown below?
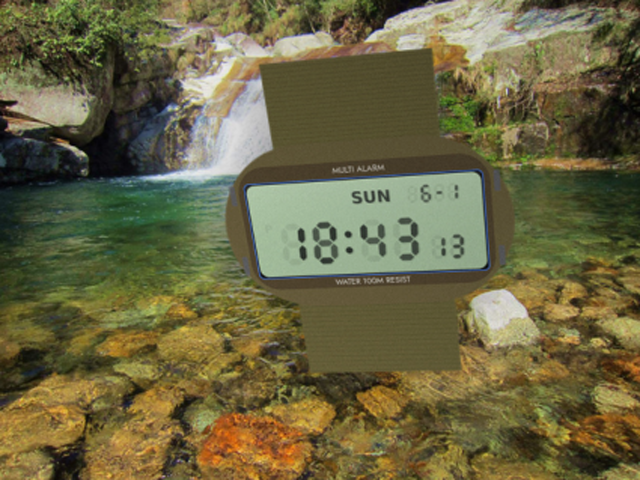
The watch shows h=18 m=43 s=13
